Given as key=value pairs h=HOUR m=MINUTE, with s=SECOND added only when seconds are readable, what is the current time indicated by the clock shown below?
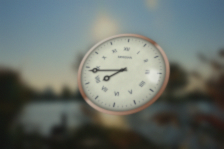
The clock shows h=7 m=44
